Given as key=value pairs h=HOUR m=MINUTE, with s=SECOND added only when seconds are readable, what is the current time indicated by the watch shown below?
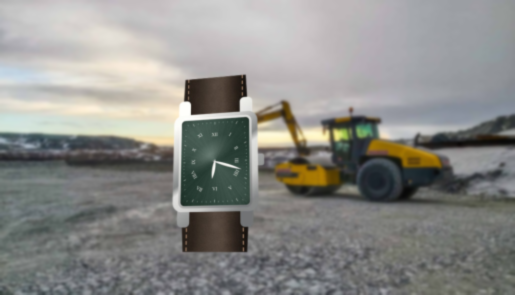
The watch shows h=6 m=18
